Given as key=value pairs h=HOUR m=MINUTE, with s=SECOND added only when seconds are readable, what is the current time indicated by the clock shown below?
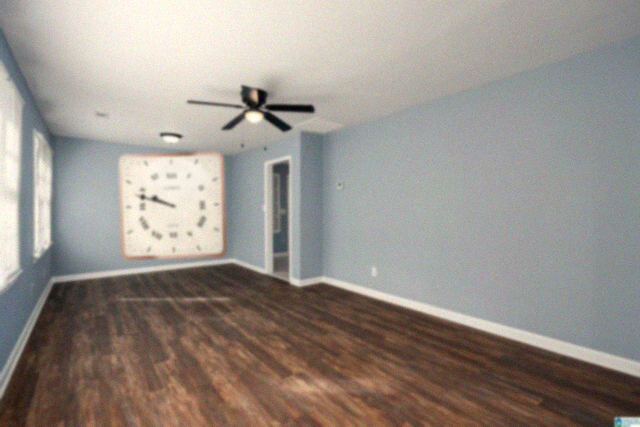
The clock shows h=9 m=48
